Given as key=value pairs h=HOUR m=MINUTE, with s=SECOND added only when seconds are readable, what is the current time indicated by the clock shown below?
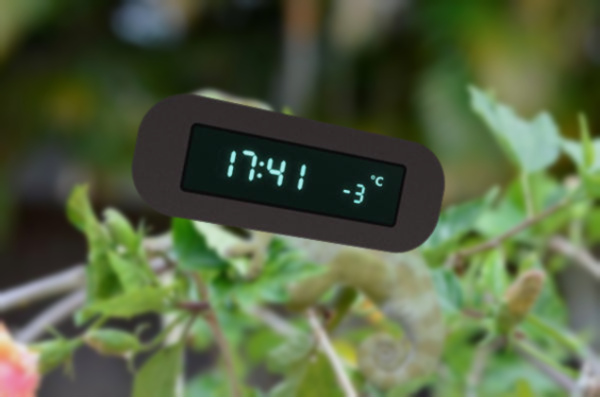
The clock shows h=17 m=41
